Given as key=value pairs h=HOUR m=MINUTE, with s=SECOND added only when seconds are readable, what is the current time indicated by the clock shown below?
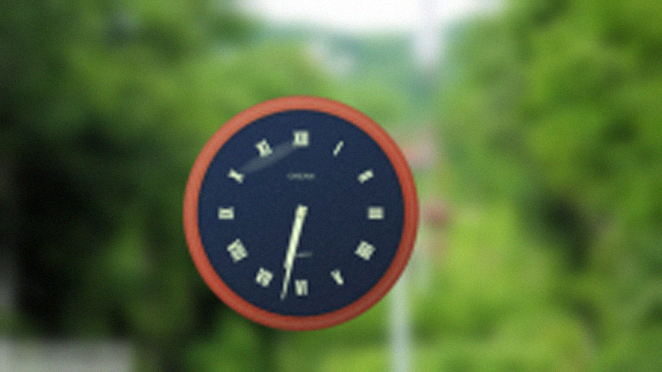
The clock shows h=6 m=32
